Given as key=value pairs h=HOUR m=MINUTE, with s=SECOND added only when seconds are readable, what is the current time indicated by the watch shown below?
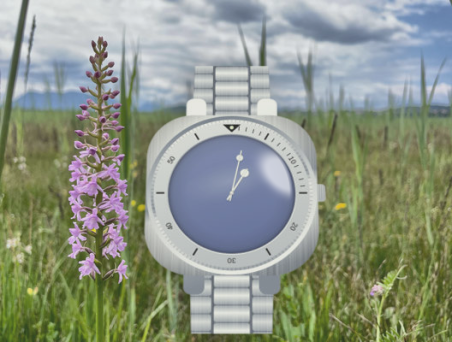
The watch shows h=1 m=2
